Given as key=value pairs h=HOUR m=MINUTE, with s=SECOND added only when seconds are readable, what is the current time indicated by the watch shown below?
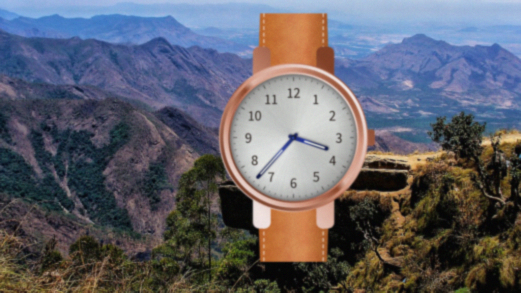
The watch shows h=3 m=37
